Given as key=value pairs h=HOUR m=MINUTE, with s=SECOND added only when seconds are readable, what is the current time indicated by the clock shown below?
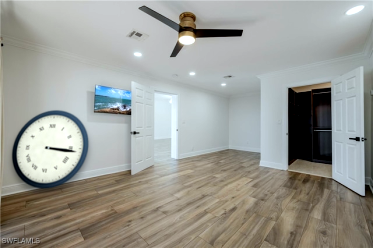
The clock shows h=3 m=16
